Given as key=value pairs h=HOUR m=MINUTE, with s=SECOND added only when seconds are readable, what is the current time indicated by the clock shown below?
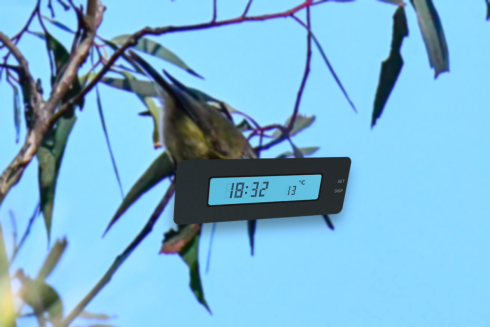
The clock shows h=18 m=32
